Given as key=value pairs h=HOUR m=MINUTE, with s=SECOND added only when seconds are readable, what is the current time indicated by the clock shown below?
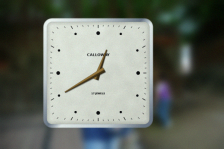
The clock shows h=12 m=40
